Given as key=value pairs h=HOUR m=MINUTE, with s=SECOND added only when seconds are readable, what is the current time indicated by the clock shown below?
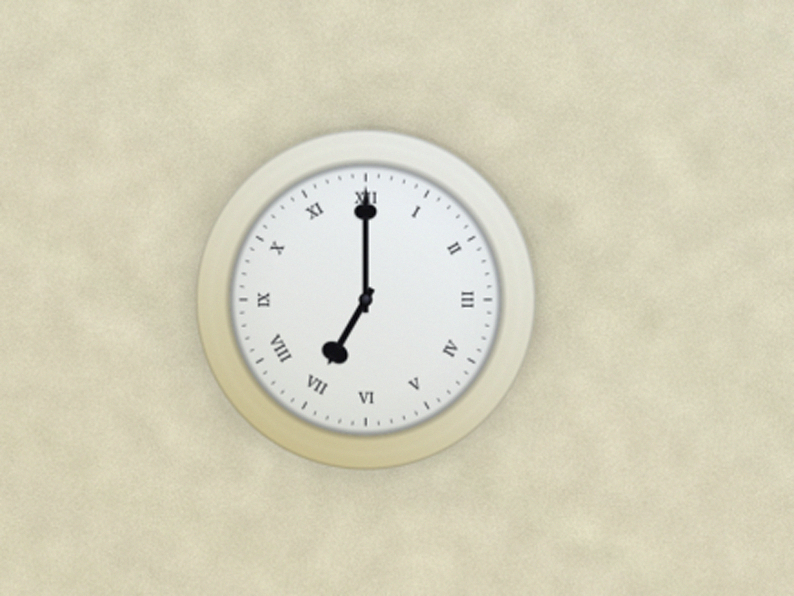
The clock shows h=7 m=0
